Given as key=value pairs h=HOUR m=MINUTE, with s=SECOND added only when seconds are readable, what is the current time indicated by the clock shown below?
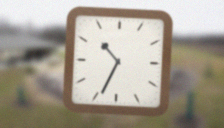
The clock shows h=10 m=34
